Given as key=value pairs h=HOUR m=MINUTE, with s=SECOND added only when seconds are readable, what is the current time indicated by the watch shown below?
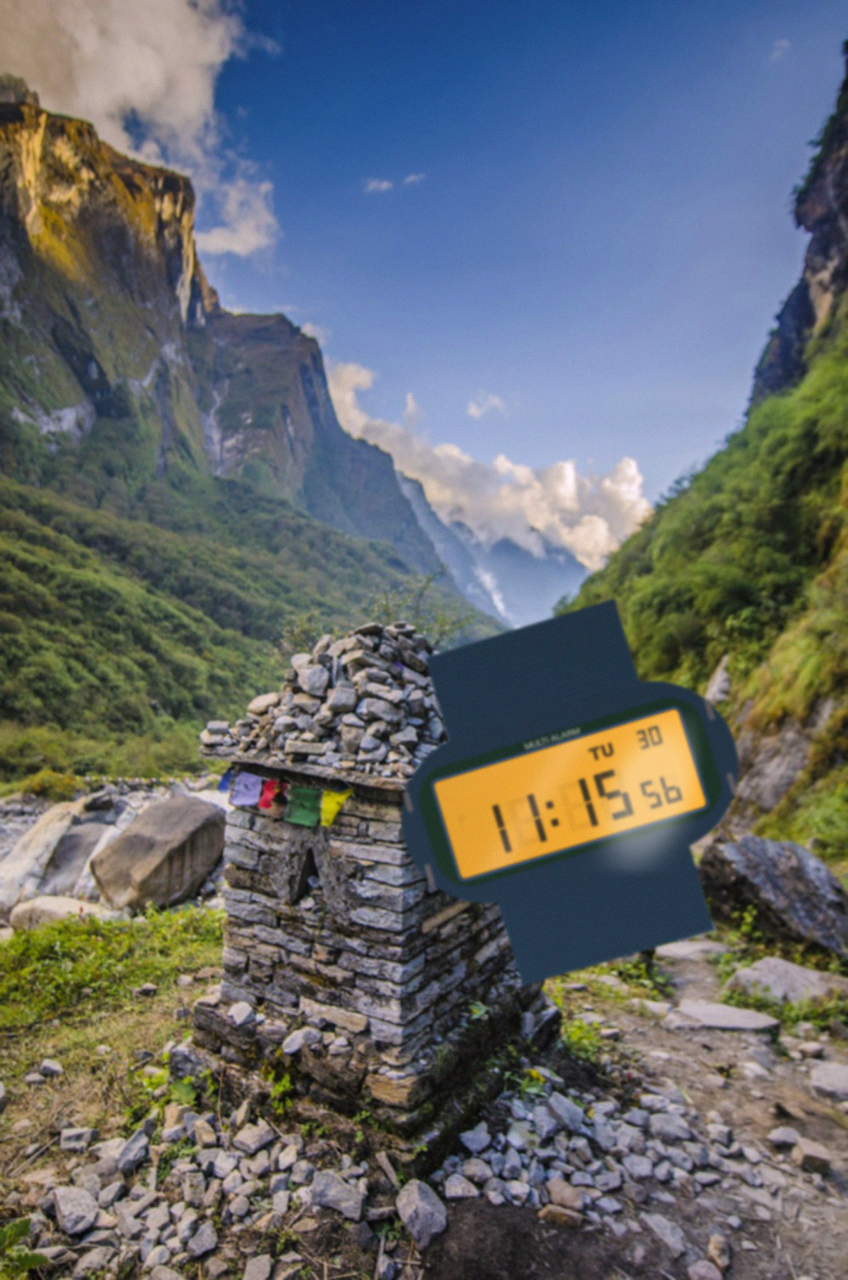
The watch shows h=11 m=15 s=56
